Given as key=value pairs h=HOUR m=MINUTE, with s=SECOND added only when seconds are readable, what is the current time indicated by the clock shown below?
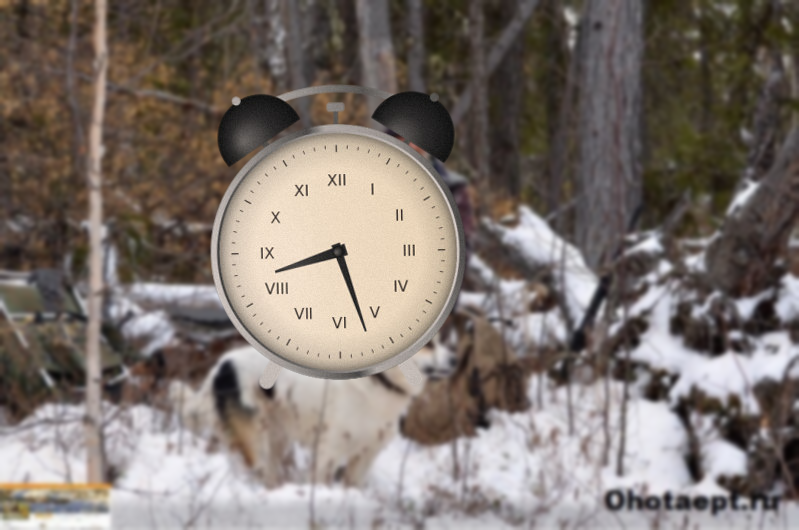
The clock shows h=8 m=27
